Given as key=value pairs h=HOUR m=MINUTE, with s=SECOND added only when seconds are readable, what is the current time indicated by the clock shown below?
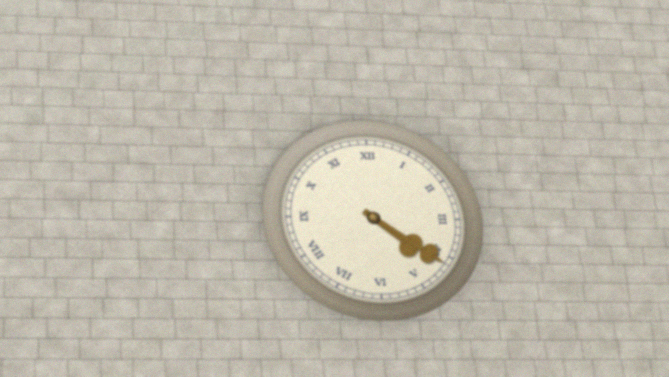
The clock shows h=4 m=21
